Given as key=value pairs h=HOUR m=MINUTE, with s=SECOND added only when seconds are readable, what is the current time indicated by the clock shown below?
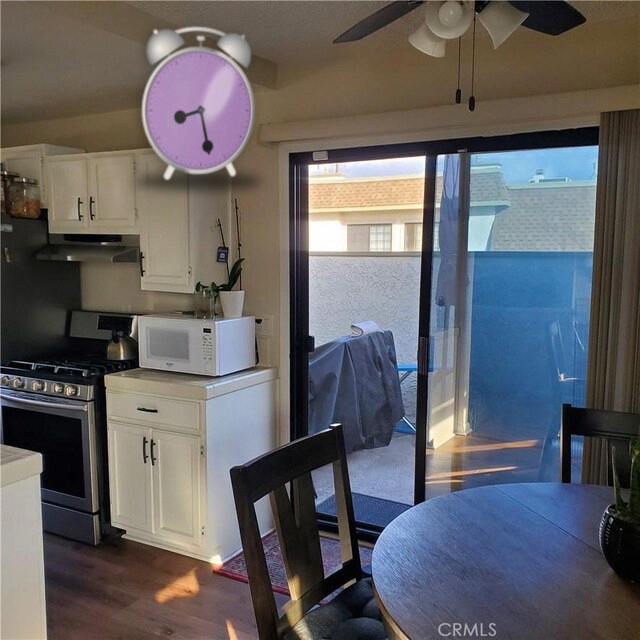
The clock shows h=8 m=28
